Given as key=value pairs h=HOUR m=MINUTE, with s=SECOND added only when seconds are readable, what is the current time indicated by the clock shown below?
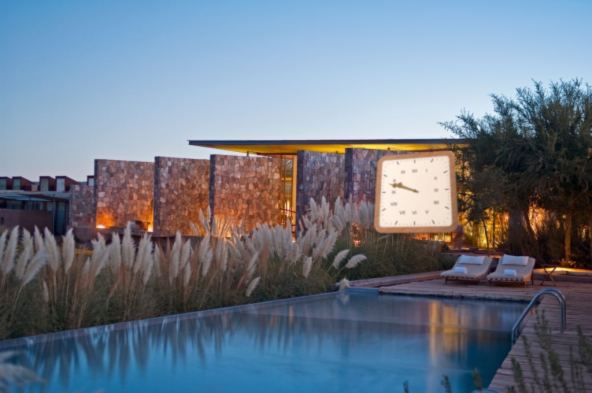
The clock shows h=9 m=48
